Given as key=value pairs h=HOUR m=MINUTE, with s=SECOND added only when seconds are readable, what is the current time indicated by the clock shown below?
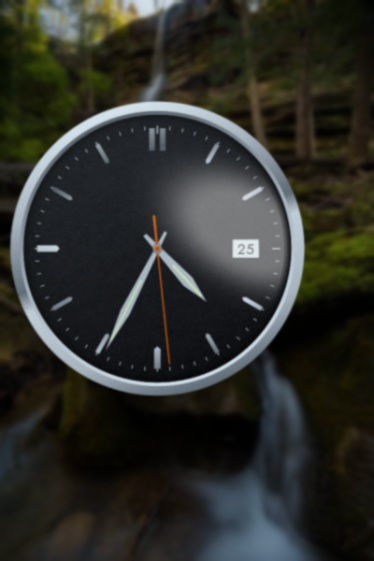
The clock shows h=4 m=34 s=29
